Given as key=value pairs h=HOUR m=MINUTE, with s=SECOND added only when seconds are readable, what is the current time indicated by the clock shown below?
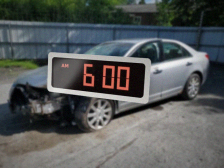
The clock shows h=6 m=0
